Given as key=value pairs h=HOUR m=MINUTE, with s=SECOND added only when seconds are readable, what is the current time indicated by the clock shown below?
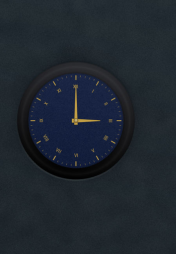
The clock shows h=3 m=0
